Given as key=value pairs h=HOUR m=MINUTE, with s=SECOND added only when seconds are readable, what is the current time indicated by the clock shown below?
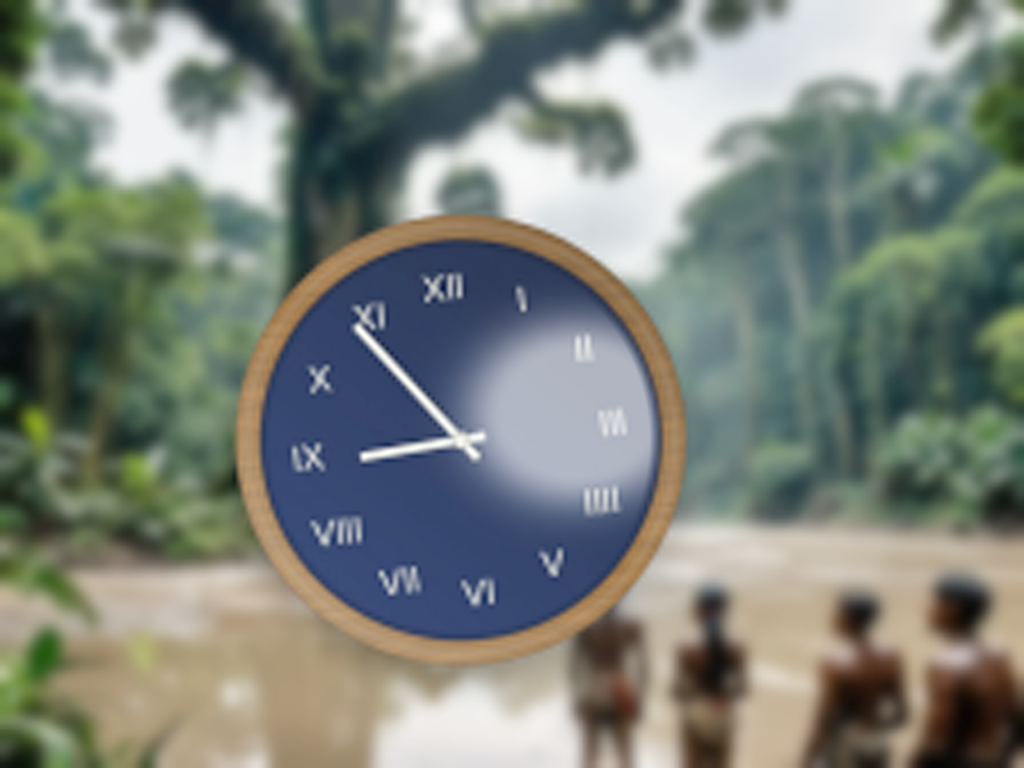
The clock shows h=8 m=54
